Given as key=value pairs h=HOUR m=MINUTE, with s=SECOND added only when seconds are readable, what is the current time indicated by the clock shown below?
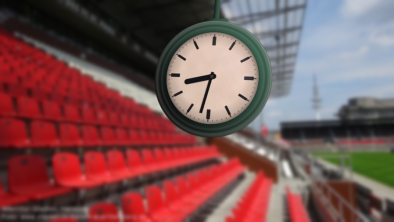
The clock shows h=8 m=32
